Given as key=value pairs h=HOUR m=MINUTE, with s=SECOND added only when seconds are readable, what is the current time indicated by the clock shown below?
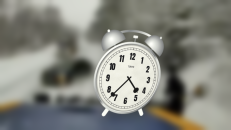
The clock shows h=4 m=37
